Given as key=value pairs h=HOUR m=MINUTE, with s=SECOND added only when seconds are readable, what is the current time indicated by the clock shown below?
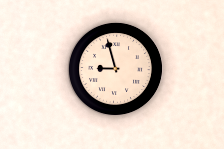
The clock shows h=8 m=57
